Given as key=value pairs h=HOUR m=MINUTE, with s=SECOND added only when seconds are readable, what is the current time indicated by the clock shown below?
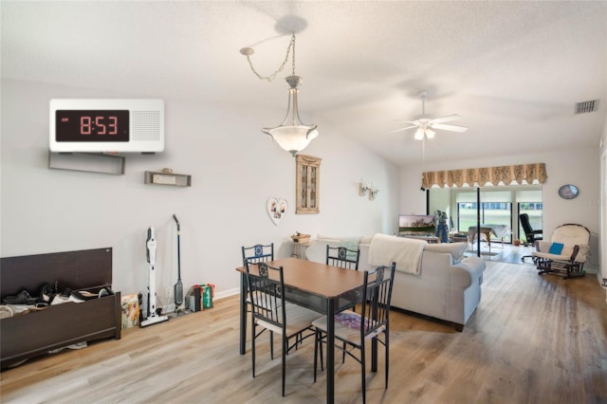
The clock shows h=8 m=53
